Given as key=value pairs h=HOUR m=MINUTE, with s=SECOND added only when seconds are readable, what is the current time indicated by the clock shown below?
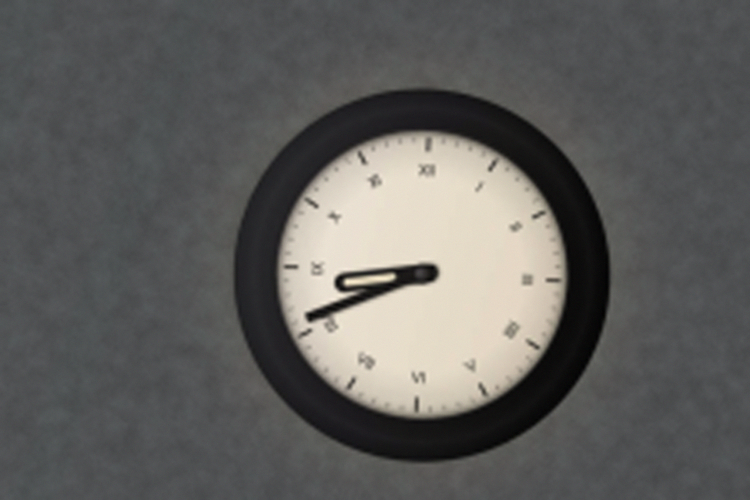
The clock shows h=8 m=41
